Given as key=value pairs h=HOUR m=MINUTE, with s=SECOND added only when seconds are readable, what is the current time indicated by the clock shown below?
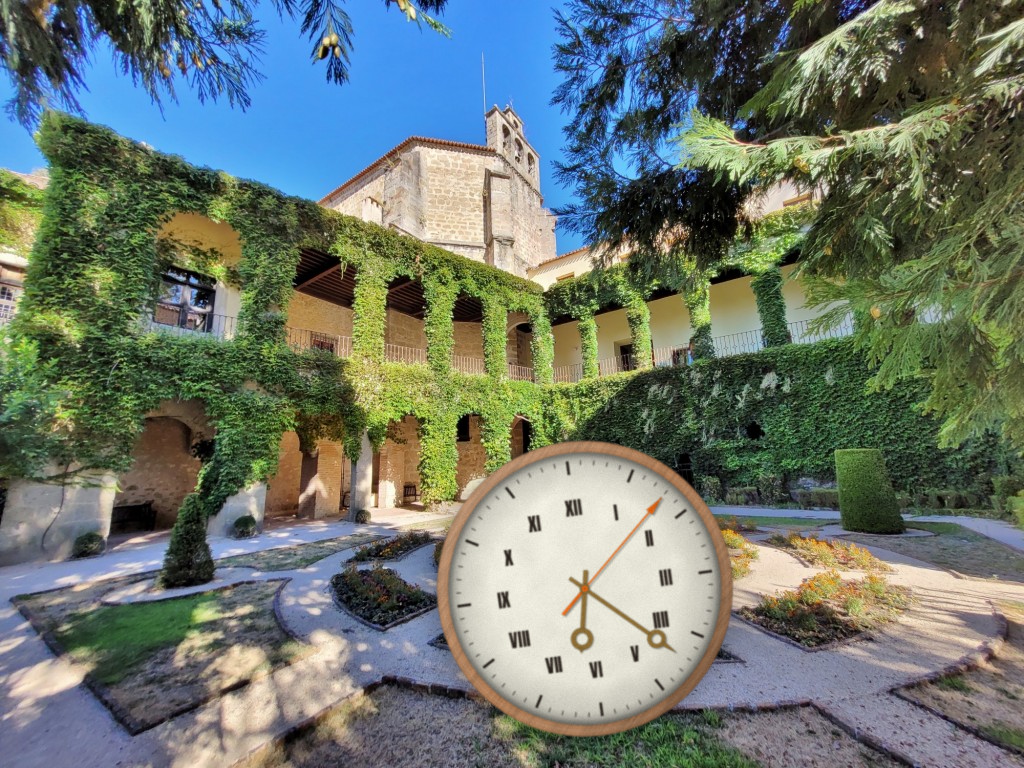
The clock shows h=6 m=22 s=8
